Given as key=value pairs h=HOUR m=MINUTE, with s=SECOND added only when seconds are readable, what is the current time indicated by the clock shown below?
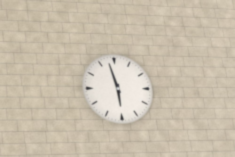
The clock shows h=5 m=58
